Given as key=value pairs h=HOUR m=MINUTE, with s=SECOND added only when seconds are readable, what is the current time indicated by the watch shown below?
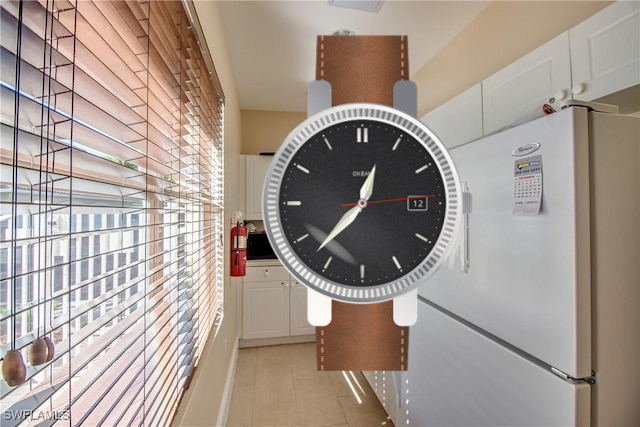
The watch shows h=12 m=37 s=14
